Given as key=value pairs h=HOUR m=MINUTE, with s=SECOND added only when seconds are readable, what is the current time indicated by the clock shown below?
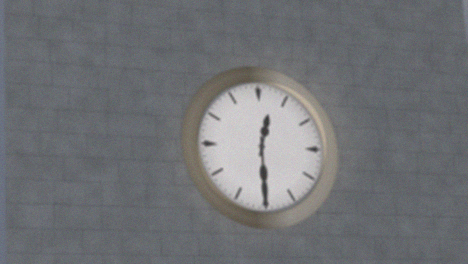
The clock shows h=12 m=30
